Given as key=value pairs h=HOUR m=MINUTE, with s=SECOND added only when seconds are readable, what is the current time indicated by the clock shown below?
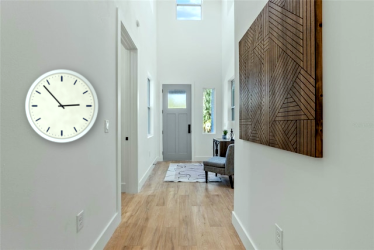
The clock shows h=2 m=53
